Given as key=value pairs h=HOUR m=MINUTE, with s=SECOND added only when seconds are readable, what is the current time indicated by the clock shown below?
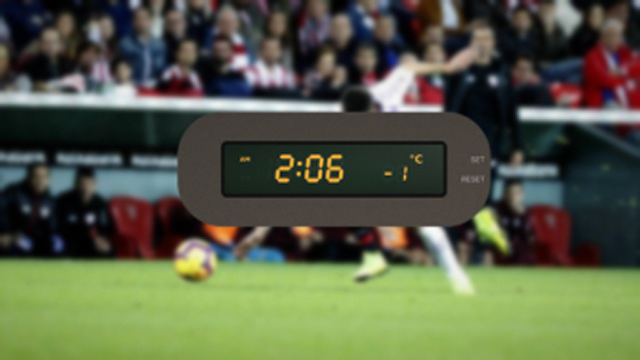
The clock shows h=2 m=6
